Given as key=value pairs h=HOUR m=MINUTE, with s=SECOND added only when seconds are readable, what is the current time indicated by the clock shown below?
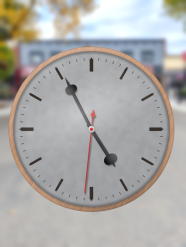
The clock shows h=4 m=55 s=31
